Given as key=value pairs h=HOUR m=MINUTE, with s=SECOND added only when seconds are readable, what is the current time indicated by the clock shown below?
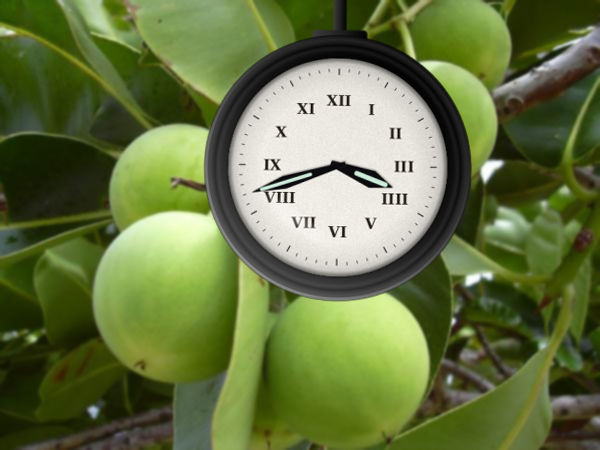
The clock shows h=3 m=42
